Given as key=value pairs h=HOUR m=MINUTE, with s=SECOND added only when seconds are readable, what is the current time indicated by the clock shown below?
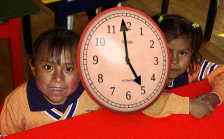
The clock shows h=4 m=59
